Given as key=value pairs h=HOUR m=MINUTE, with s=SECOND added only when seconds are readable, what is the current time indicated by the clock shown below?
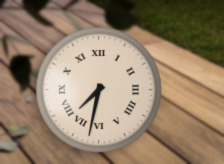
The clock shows h=7 m=32
